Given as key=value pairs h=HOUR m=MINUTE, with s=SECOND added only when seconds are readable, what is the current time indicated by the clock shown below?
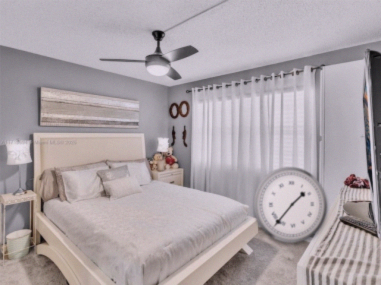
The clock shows h=1 m=37
